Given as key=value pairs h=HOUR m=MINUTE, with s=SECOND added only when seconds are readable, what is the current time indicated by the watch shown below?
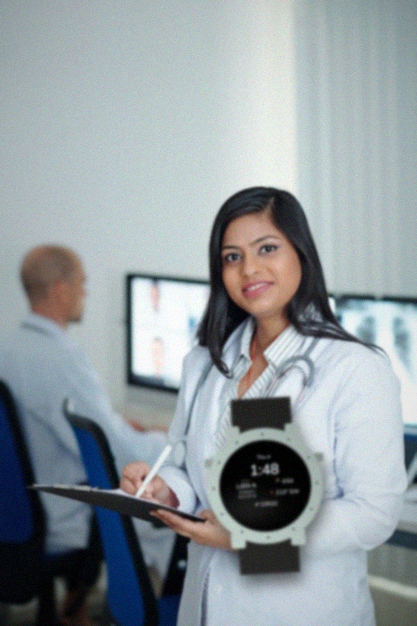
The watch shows h=1 m=48
